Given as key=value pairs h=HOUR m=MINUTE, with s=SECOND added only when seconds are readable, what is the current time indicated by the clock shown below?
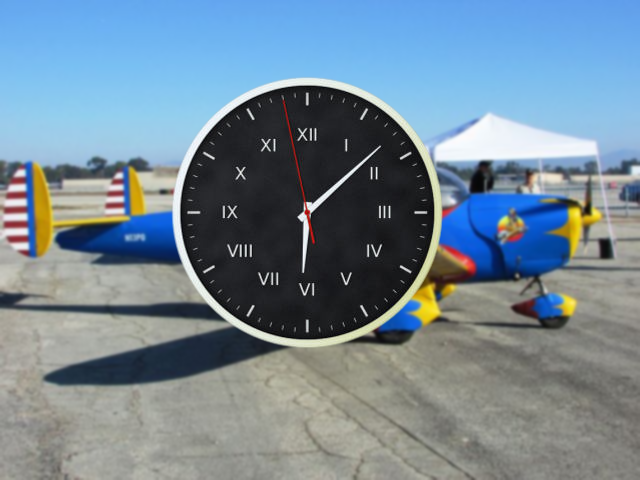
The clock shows h=6 m=7 s=58
